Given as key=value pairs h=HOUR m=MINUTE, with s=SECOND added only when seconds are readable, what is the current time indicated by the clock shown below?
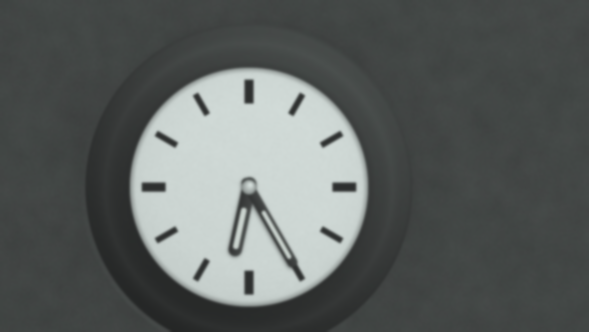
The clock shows h=6 m=25
